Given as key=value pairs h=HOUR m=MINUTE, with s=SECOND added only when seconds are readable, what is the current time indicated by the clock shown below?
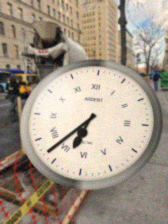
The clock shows h=6 m=37
